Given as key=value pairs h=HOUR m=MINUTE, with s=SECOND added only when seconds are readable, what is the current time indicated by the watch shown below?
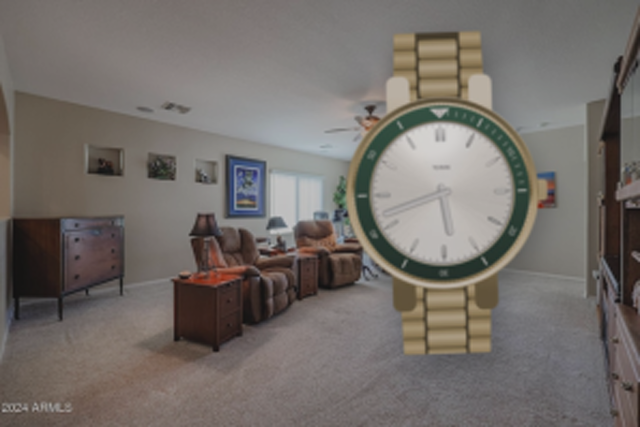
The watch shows h=5 m=42
